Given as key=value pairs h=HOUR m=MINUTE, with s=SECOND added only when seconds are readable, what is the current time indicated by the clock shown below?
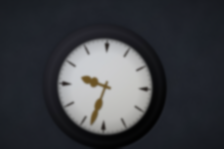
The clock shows h=9 m=33
